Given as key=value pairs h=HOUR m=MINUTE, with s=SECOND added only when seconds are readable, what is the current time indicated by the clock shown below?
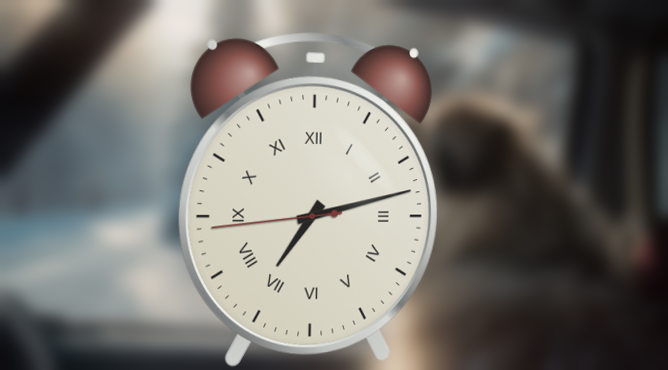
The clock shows h=7 m=12 s=44
